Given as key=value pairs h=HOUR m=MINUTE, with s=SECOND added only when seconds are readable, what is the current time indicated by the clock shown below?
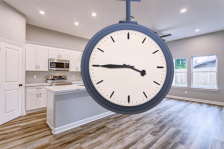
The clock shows h=3 m=45
